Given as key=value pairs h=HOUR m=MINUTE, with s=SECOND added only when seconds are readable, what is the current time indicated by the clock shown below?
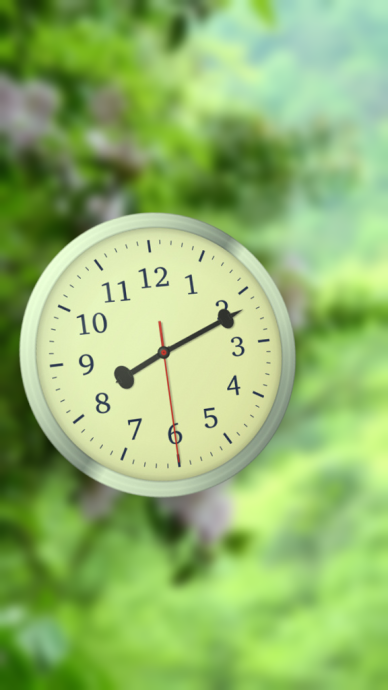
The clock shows h=8 m=11 s=30
